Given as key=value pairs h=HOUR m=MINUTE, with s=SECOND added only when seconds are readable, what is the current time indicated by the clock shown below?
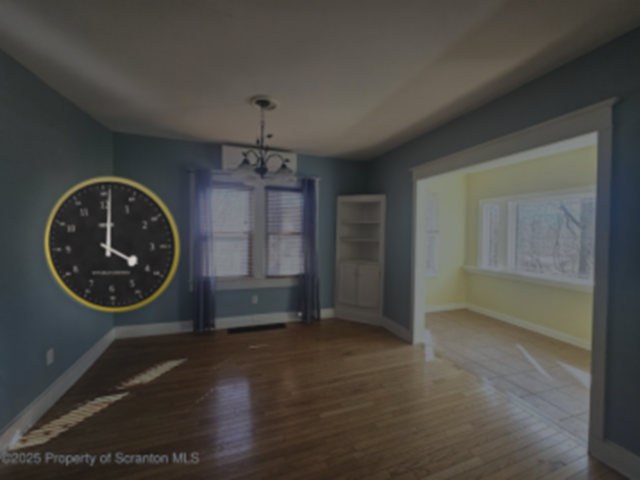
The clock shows h=4 m=1
